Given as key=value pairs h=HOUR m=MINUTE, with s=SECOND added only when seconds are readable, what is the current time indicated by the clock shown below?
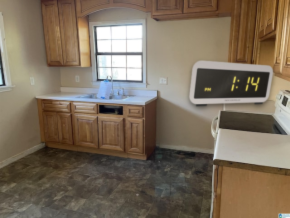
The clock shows h=1 m=14
